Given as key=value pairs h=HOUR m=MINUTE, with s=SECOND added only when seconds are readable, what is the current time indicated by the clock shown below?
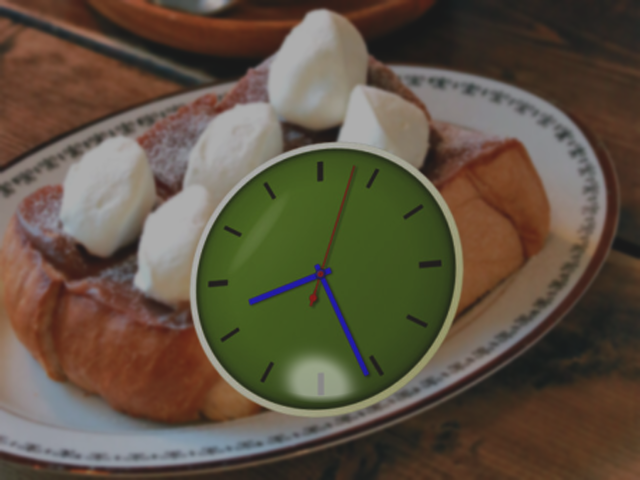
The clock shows h=8 m=26 s=3
